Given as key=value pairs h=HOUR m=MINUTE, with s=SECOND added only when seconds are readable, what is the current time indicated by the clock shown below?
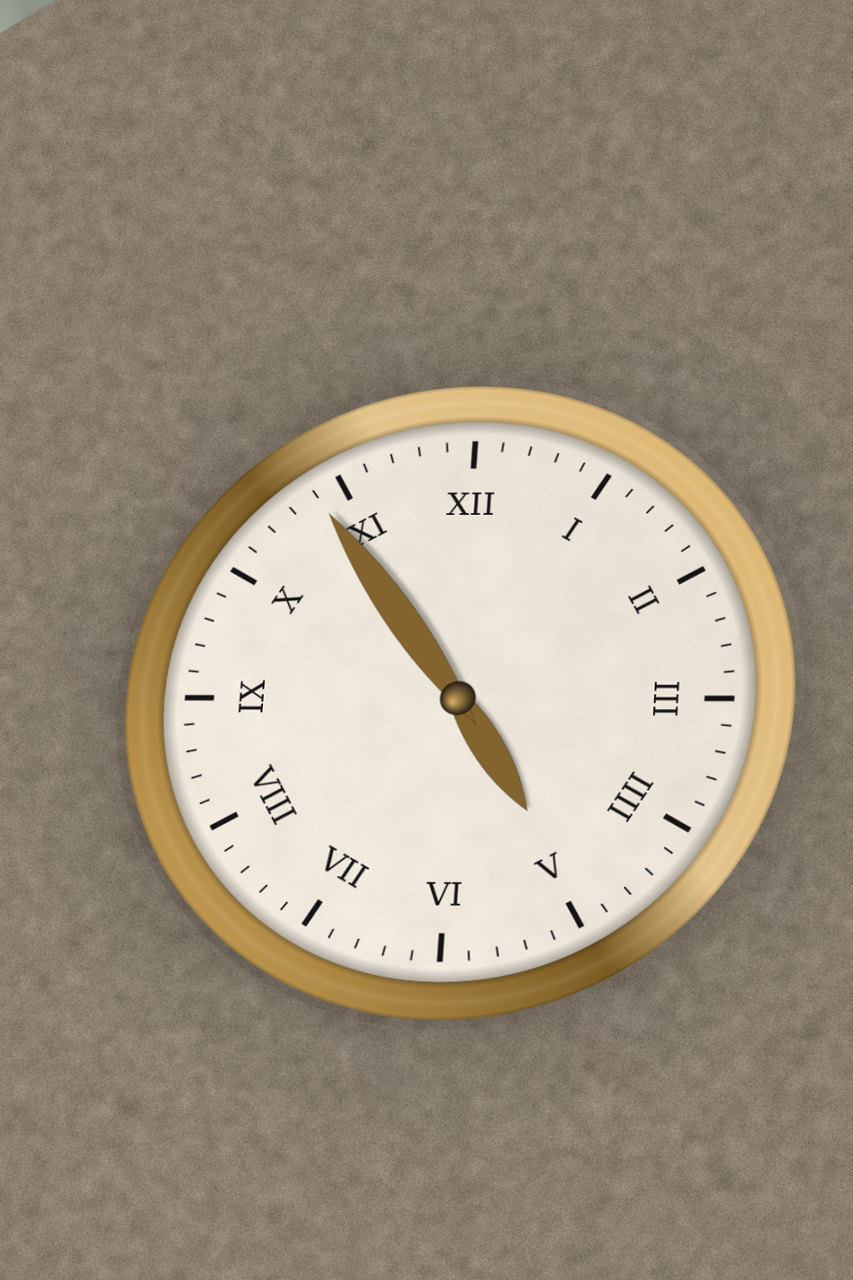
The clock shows h=4 m=54
